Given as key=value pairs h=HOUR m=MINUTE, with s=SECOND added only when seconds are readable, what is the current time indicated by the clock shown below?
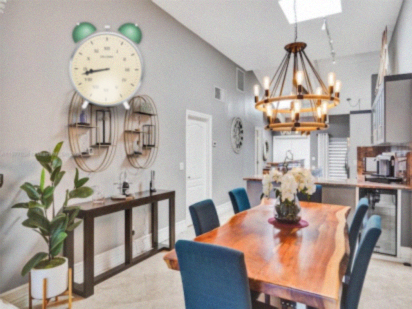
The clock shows h=8 m=43
